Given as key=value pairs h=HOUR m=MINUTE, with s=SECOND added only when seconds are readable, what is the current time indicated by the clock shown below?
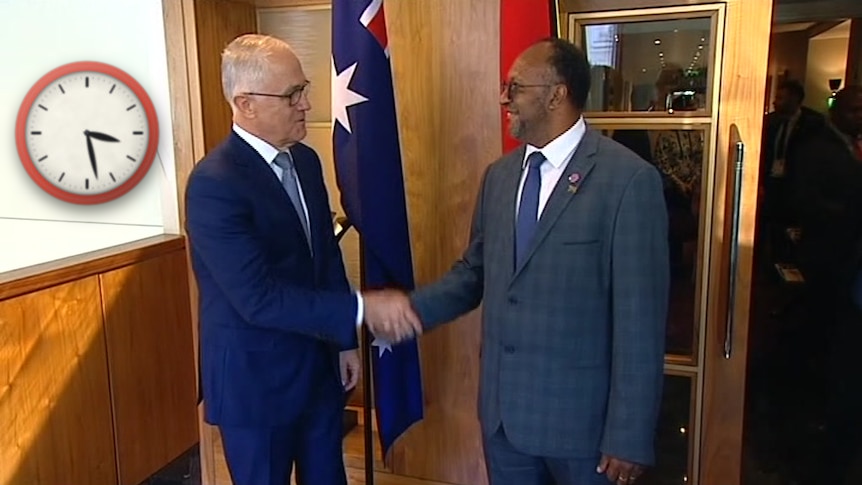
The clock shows h=3 m=28
